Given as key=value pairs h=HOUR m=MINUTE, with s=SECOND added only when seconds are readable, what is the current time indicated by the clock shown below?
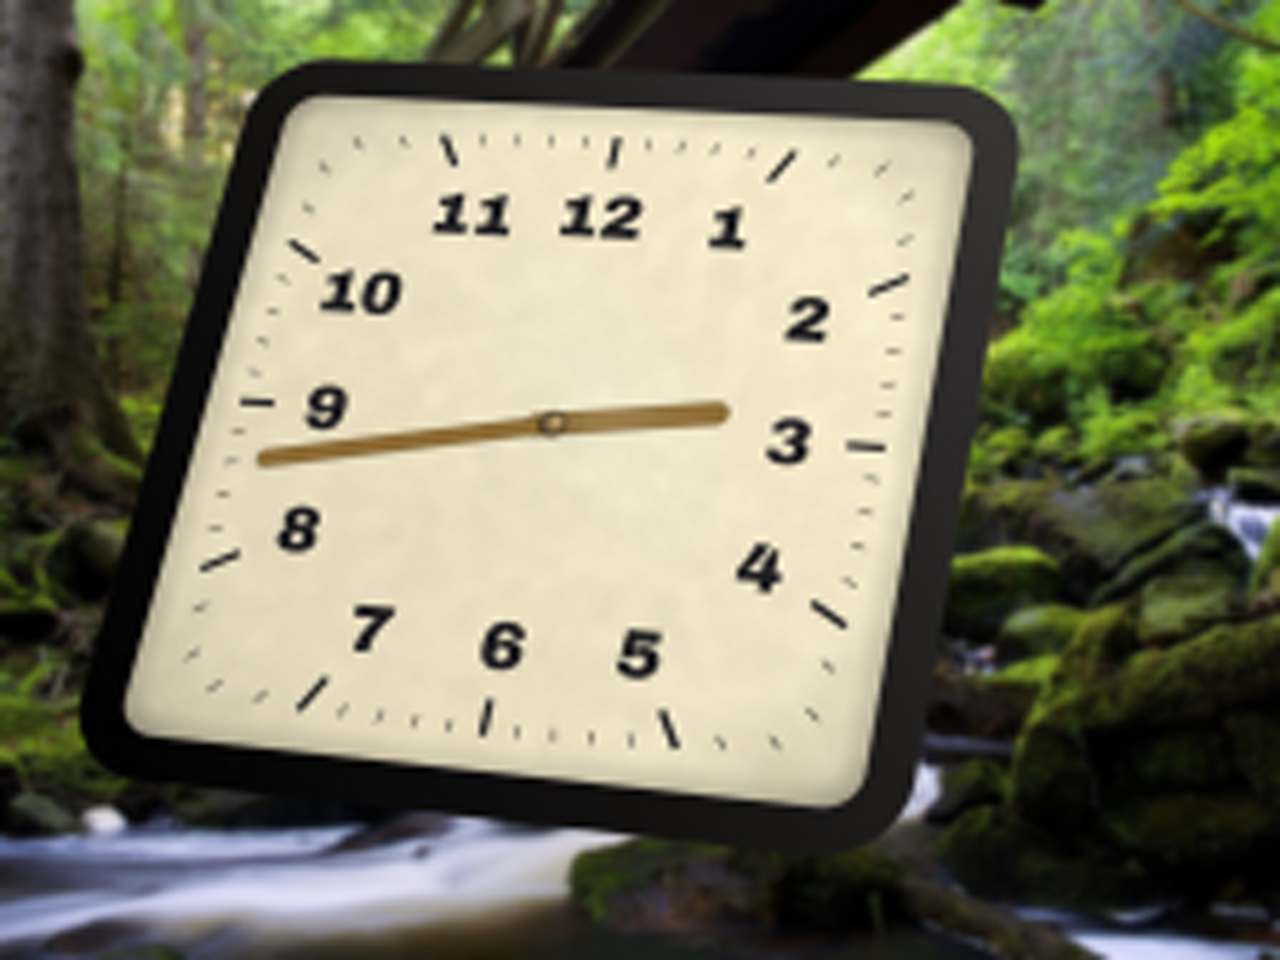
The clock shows h=2 m=43
